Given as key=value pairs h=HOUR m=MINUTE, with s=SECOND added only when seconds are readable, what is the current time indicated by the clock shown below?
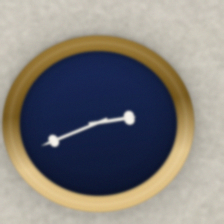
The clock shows h=2 m=41
